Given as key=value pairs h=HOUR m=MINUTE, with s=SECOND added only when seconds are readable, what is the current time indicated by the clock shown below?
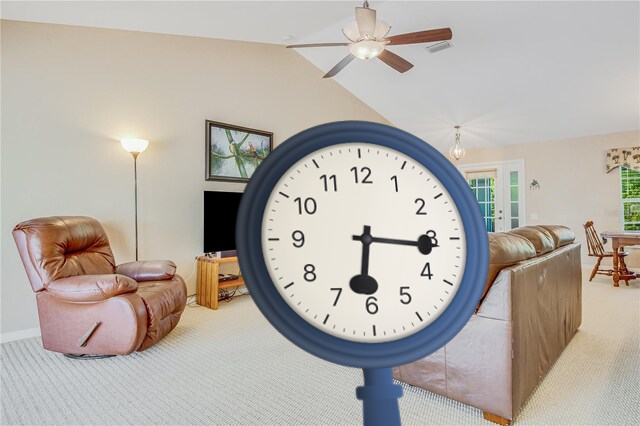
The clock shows h=6 m=16
